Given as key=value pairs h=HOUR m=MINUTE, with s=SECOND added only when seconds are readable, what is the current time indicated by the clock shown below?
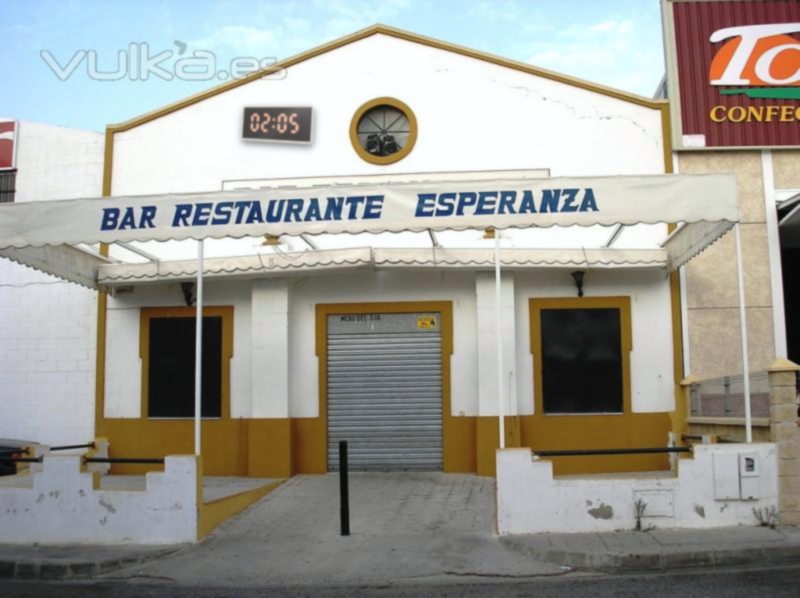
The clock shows h=2 m=5
